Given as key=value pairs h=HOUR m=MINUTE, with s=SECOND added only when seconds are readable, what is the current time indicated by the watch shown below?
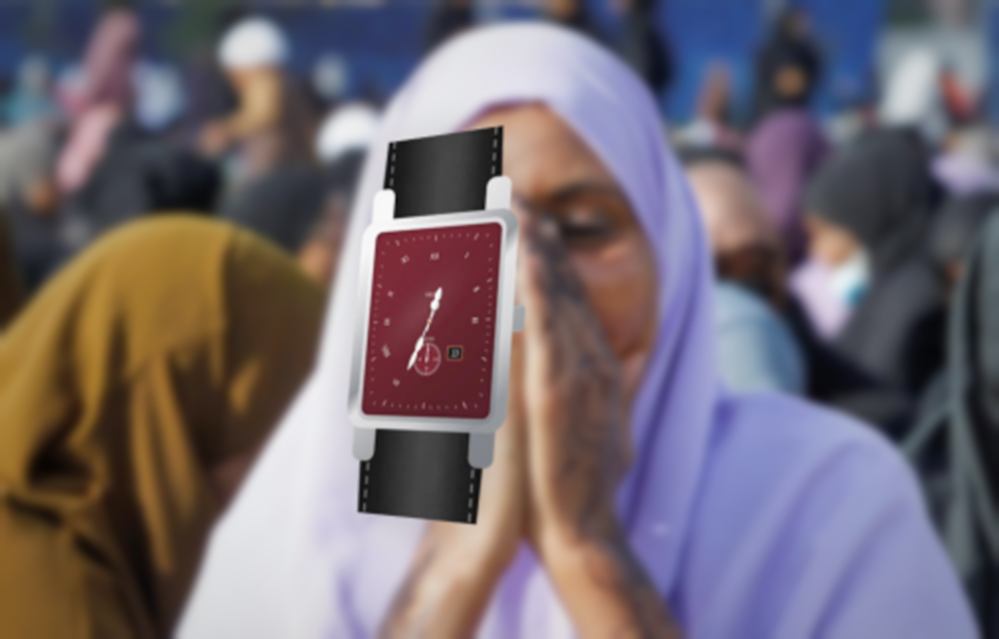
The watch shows h=12 m=34
